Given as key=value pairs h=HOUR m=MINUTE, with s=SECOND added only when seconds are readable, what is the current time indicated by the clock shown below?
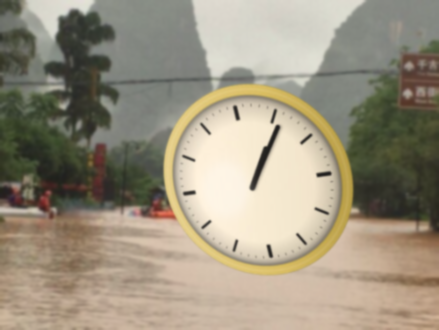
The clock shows h=1 m=6
